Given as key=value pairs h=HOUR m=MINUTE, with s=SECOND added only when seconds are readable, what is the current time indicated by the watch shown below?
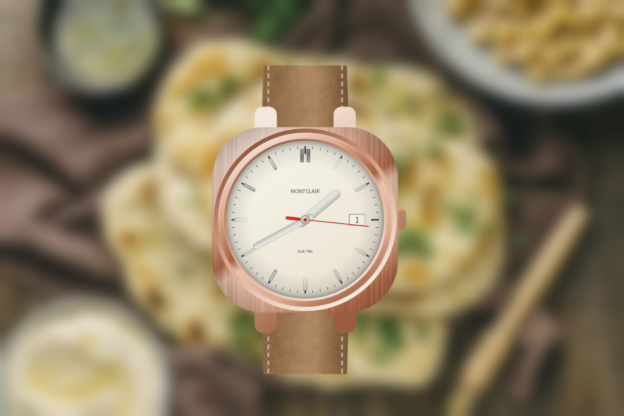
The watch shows h=1 m=40 s=16
